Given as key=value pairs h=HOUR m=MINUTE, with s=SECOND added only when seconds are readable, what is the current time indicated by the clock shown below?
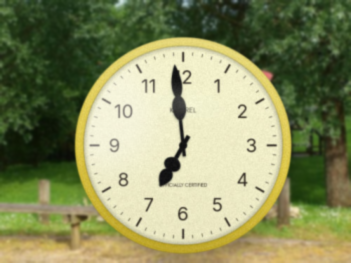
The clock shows h=6 m=59
